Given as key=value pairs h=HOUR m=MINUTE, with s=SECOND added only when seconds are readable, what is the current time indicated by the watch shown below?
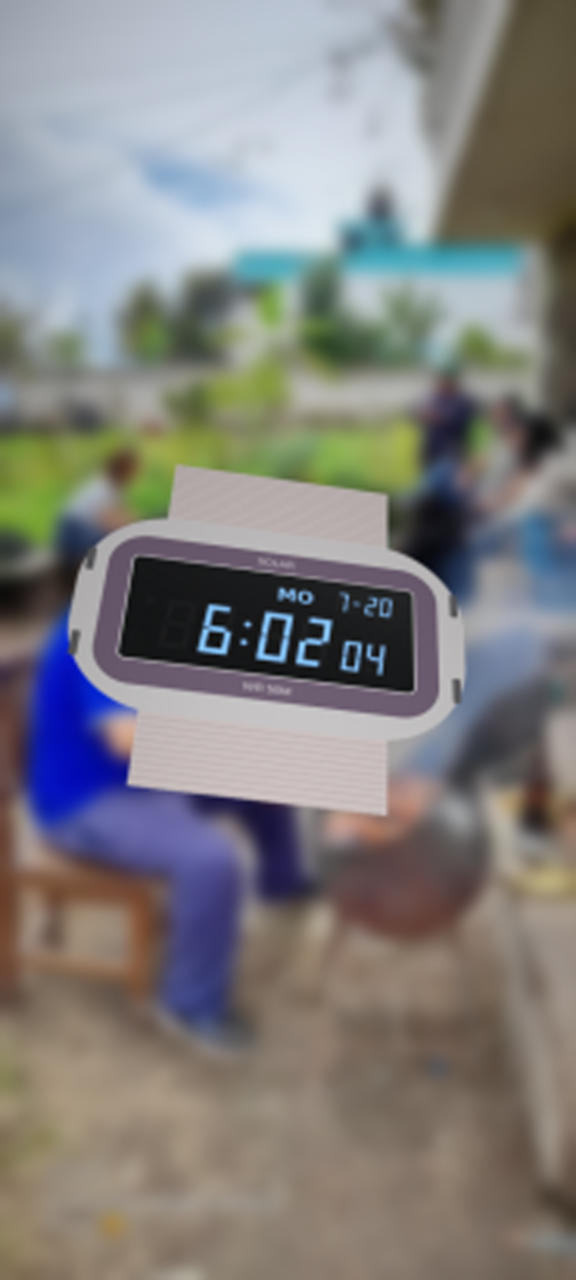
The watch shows h=6 m=2 s=4
